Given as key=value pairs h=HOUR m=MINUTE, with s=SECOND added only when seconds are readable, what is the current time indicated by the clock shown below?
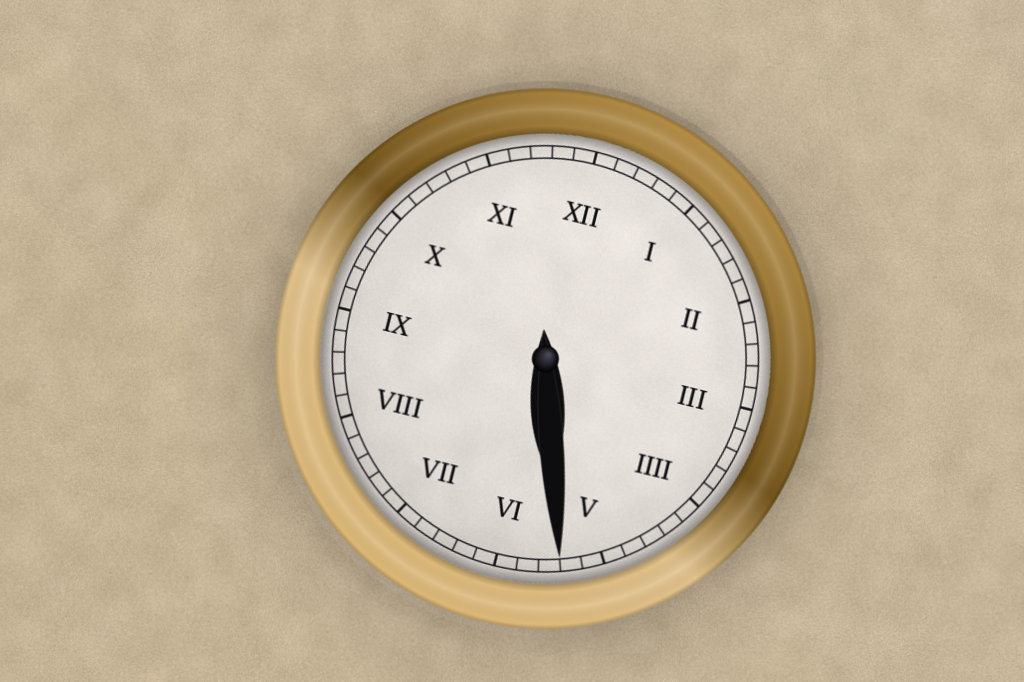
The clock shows h=5 m=27
